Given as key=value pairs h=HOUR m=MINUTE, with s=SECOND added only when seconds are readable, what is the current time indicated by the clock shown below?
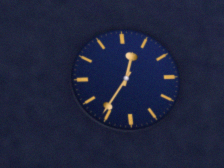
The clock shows h=12 m=36
